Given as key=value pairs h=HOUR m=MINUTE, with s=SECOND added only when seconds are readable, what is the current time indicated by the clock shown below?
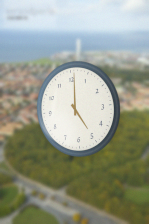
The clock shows h=5 m=1
